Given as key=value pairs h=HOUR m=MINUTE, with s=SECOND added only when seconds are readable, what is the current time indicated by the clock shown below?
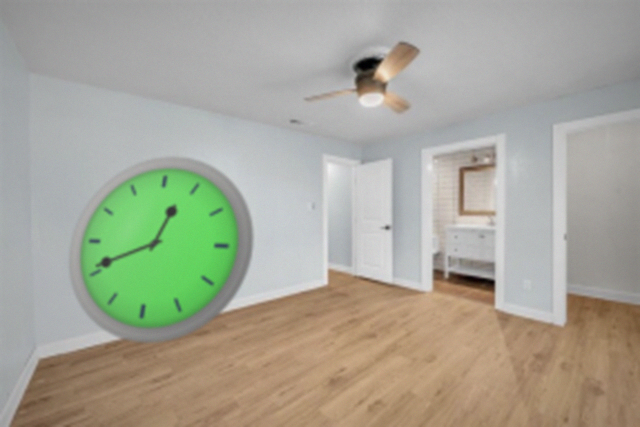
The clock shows h=12 m=41
